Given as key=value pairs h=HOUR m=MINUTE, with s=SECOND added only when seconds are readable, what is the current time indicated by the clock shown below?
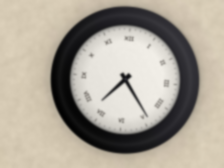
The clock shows h=7 m=24
